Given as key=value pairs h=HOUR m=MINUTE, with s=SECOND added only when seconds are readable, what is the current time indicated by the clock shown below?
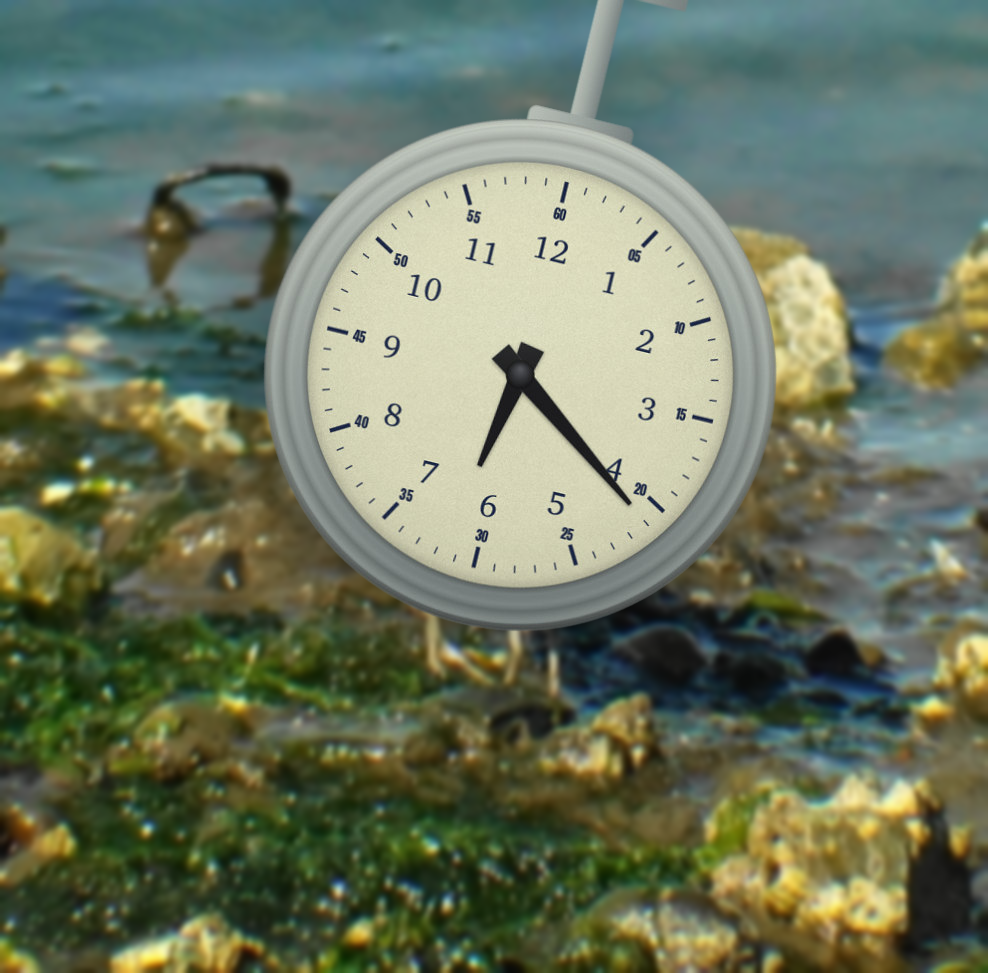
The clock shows h=6 m=21
